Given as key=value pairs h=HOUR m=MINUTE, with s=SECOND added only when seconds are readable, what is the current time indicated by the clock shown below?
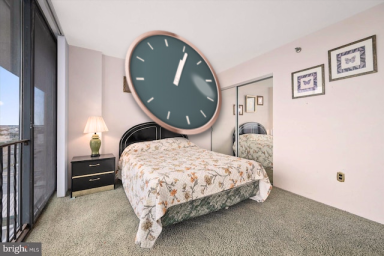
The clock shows h=1 m=6
